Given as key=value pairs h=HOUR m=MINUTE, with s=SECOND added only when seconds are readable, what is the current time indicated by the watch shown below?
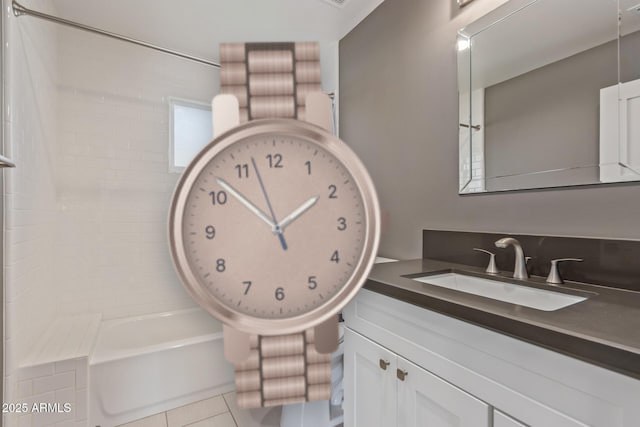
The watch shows h=1 m=51 s=57
